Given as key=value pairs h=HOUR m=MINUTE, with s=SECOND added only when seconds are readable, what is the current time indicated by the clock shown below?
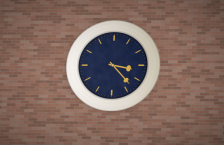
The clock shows h=3 m=23
